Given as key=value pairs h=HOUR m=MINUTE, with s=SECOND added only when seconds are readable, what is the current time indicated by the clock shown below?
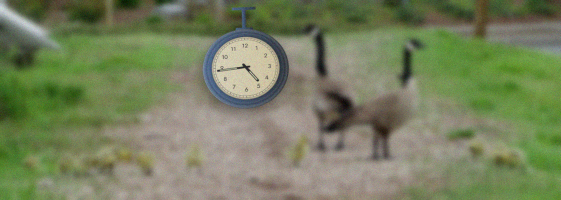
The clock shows h=4 m=44
